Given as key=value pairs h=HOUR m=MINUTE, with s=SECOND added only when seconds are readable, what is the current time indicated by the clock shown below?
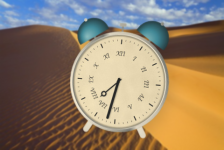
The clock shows h=7 m=32
